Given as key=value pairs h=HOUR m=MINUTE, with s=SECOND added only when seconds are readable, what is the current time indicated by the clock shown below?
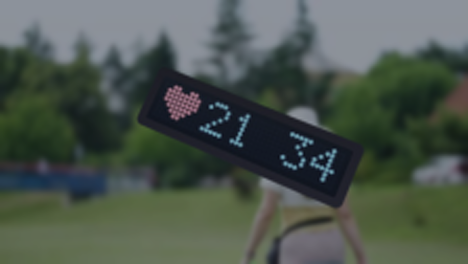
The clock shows h=21 m=34
